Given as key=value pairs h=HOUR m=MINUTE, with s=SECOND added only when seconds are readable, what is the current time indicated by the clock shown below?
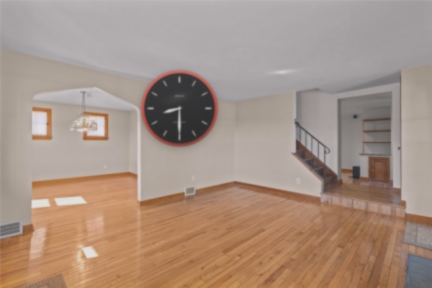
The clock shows h=8 m=30
